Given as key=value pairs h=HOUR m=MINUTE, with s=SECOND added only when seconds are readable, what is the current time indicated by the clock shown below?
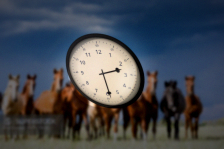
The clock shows h=2 m=29
